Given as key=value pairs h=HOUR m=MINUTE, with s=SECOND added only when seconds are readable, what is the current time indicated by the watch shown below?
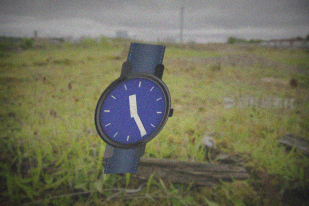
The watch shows h=11 m=24
